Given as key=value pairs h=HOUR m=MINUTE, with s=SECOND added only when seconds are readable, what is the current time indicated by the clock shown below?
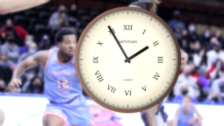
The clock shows h=1 m=55
